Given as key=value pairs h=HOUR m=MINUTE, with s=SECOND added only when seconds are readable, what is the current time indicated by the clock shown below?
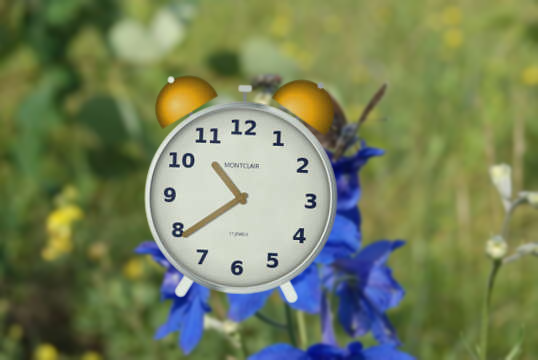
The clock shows h=10 m=39
